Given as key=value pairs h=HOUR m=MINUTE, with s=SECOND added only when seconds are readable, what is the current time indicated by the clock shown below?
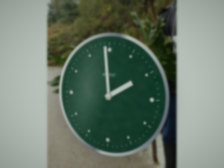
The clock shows h=1 m=59
